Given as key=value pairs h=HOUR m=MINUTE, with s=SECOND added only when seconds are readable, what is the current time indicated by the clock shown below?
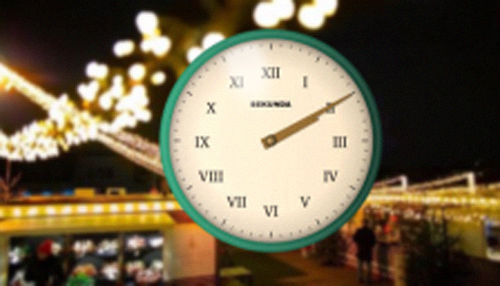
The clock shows h=2 m=10
